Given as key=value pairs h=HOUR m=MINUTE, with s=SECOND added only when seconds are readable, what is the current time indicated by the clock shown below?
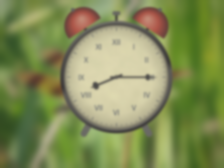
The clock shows h=8 m=15
